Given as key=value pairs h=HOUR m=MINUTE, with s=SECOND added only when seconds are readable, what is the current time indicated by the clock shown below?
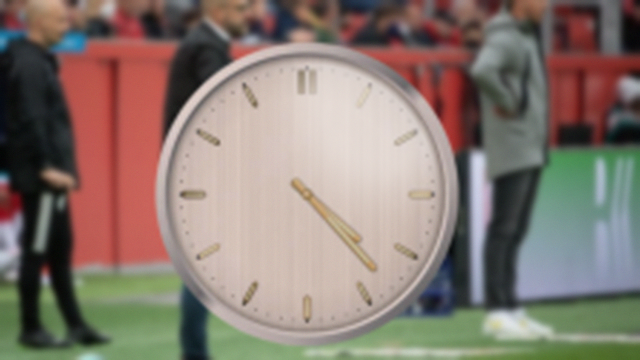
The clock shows h=4 m=23
